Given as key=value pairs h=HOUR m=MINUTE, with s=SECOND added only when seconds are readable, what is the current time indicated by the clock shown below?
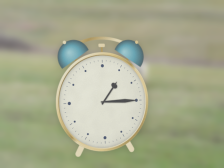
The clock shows h=1 m=15
